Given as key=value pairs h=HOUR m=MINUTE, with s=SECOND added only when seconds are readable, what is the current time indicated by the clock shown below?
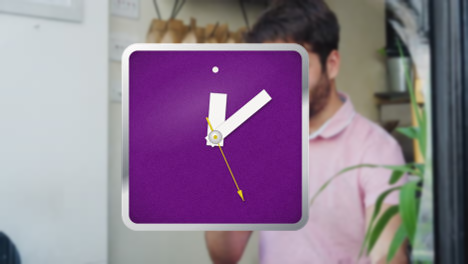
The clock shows h=12 m=8 s=26
